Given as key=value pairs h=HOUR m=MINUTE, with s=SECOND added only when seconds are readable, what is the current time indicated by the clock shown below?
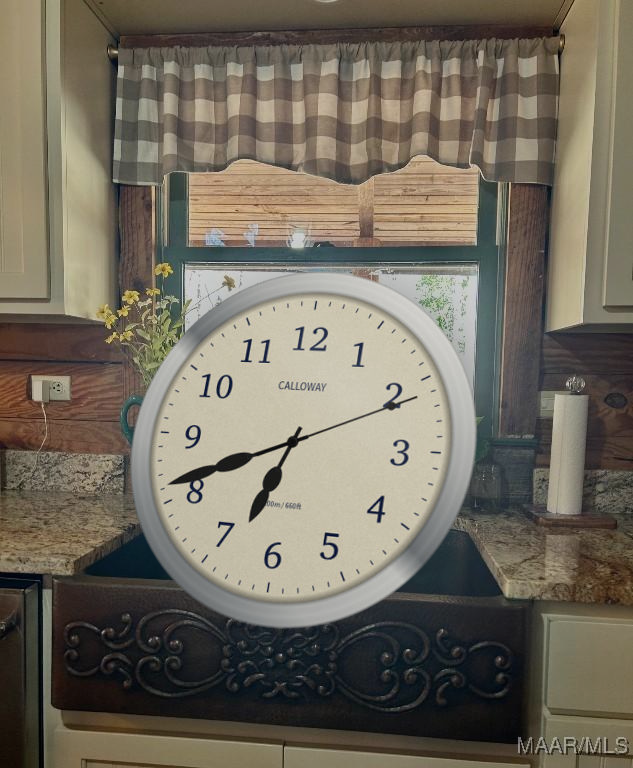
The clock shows h=6 m=41 s=11
